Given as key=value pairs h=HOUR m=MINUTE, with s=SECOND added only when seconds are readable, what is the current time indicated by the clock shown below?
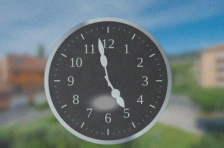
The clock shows h=4 m=58
